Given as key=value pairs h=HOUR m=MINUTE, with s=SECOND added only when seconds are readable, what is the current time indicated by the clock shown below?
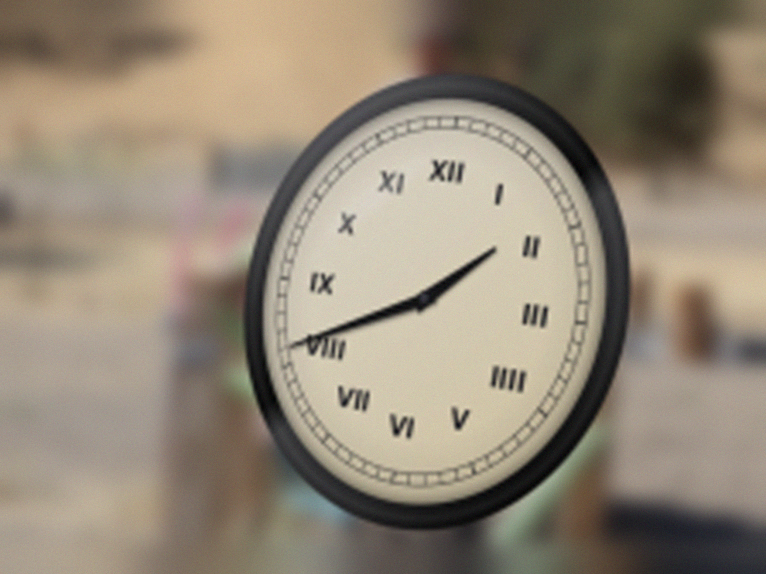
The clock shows h=1 m=41
